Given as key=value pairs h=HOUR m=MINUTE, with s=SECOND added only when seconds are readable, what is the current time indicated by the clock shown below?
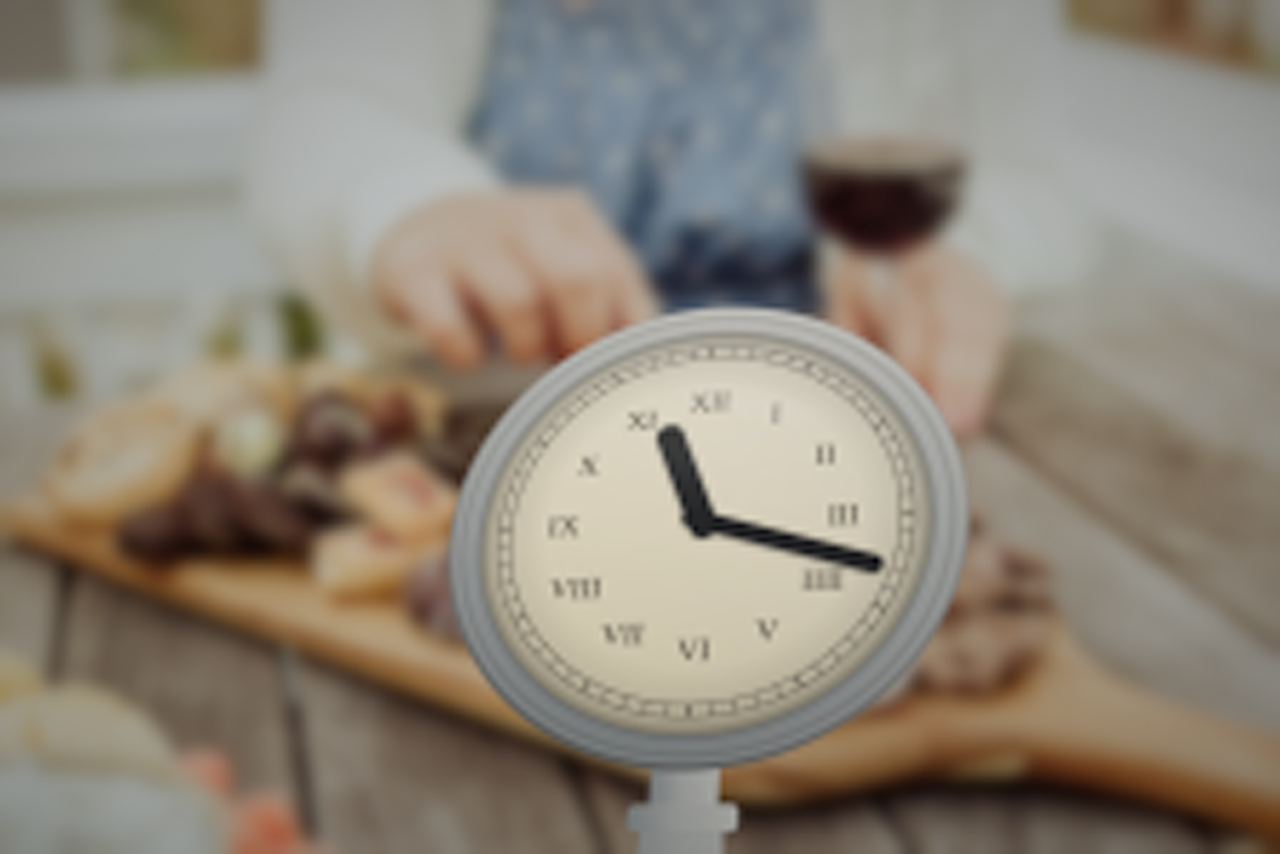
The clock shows h=11 m=18
